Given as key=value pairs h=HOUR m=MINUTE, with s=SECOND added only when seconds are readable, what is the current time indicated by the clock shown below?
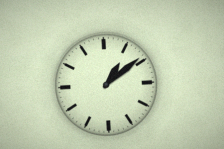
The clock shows h=1 m=9
